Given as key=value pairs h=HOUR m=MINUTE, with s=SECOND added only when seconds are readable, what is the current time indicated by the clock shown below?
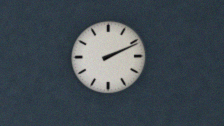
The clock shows h=2 m=11
